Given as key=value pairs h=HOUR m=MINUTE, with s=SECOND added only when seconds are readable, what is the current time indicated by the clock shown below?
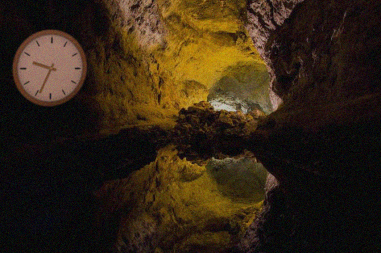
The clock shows h=9 m=34
